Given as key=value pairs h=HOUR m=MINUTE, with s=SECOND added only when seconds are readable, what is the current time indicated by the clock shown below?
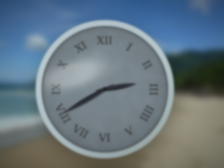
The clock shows h=2 m=40
